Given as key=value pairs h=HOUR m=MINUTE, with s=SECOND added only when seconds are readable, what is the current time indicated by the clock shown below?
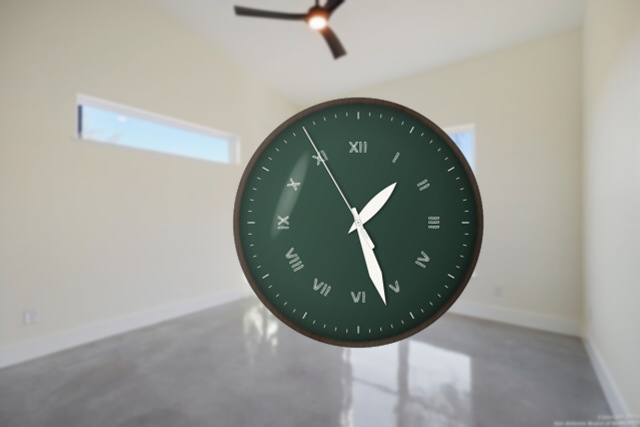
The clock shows h=1 m=26 s=55
